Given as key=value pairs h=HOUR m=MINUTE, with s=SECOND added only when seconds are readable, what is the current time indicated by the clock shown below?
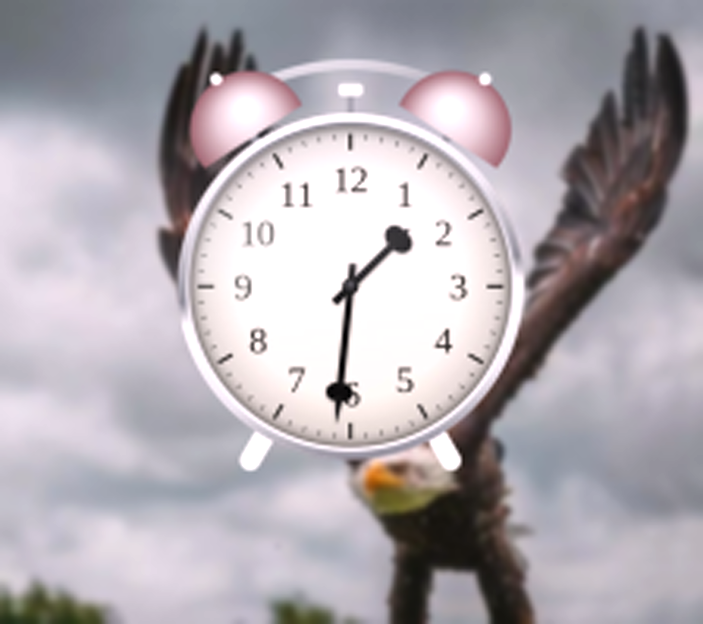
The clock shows h=1 m=31
